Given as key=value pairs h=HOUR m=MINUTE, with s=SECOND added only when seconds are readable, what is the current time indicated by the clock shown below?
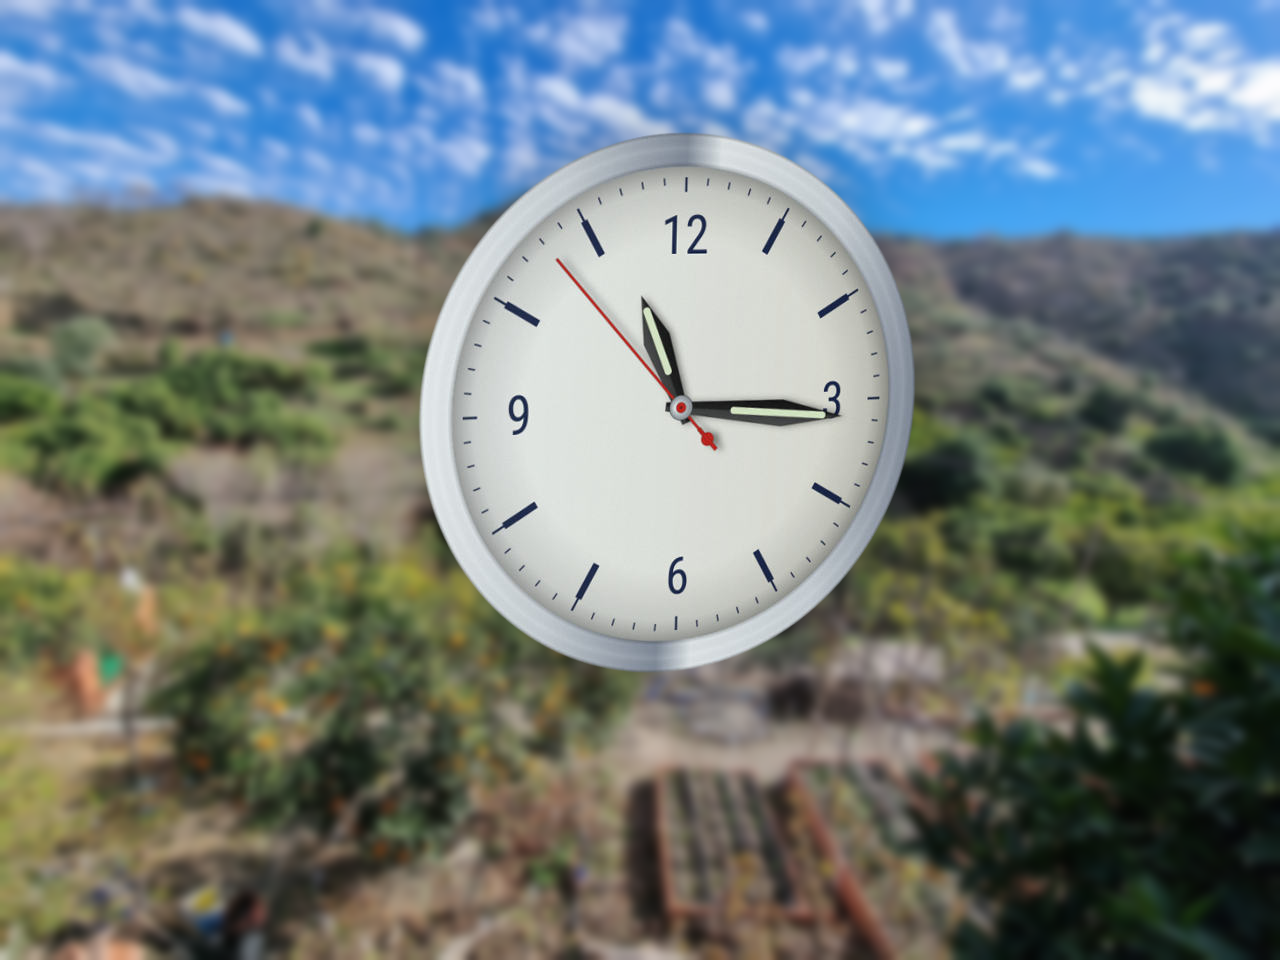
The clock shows h=11 m=15 s=53
